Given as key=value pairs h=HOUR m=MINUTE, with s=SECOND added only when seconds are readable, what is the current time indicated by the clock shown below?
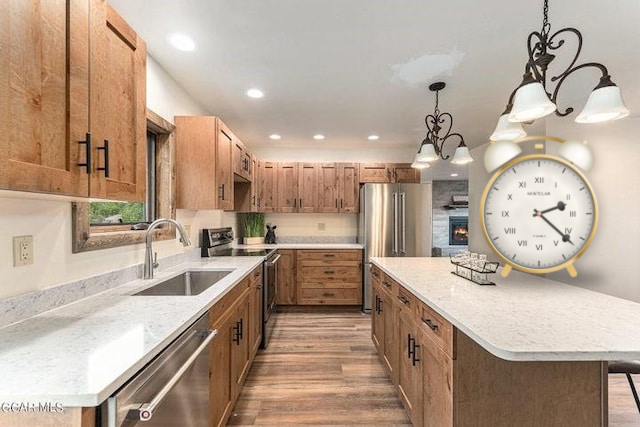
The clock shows h=2 m=22
